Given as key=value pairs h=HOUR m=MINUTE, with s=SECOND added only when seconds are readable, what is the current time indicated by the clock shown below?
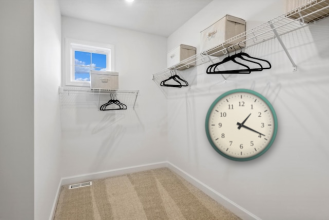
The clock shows h=1 m=19
